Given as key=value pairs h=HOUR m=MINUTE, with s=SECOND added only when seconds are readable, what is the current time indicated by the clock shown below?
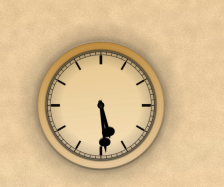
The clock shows h=5 m=29
